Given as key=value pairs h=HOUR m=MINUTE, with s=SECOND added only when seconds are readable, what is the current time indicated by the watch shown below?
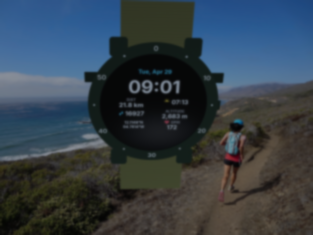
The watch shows h=9 m=1
